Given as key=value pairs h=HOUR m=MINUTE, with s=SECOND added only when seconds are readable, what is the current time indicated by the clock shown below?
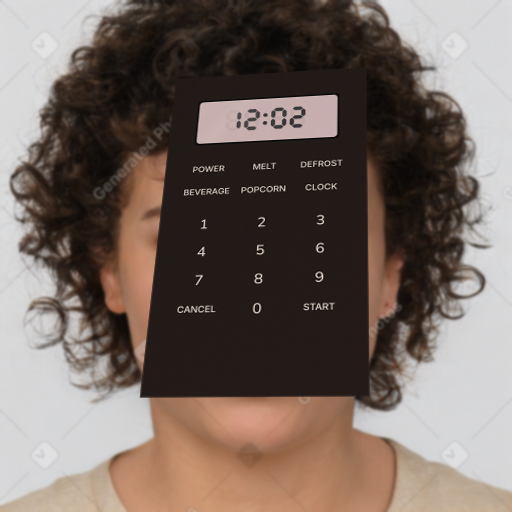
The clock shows h=12 m=2
